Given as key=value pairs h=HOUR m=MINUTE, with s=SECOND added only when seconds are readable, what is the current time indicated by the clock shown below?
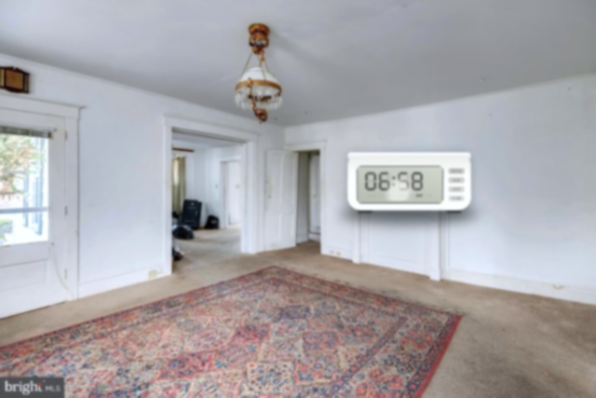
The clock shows h=6 m=58
